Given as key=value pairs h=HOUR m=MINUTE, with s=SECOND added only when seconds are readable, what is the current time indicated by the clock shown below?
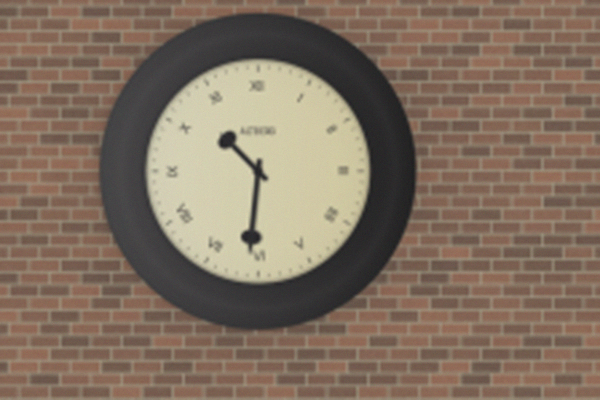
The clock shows h=10 m=31
